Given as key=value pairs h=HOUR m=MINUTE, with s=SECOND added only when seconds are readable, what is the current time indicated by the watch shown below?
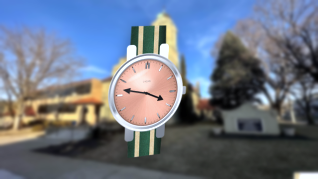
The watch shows h=3 m=47
